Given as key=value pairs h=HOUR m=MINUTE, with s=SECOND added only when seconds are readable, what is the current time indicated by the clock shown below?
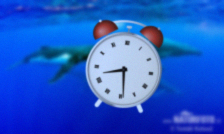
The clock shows h=8 m=29
